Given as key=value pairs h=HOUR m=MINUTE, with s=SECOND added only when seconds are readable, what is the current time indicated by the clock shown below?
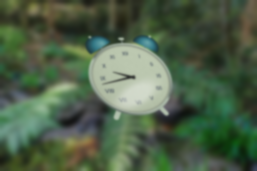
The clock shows h=9 m=43
